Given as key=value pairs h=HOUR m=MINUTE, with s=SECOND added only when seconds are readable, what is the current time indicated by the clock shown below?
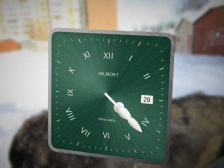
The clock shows h=4 m=22
